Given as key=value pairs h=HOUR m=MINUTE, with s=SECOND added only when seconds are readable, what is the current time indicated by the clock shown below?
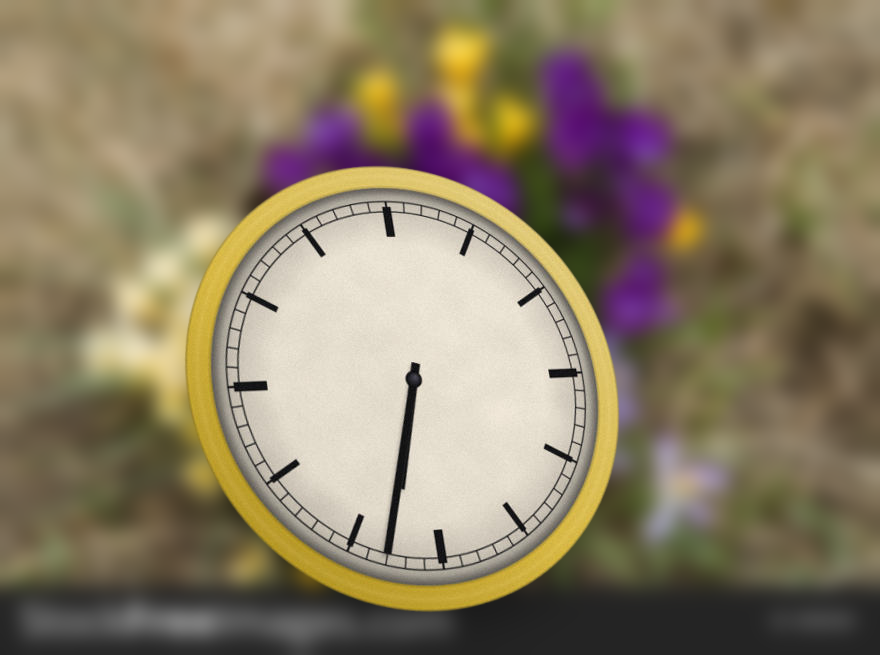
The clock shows h=6 m=33
